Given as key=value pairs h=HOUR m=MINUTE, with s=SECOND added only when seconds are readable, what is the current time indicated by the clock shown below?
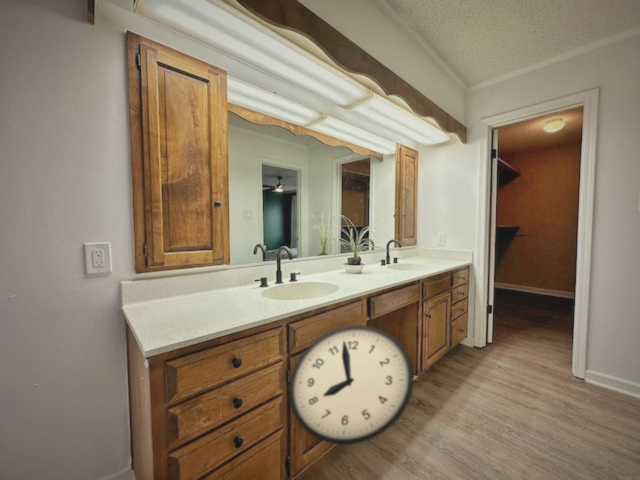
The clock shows h=7 m=58
